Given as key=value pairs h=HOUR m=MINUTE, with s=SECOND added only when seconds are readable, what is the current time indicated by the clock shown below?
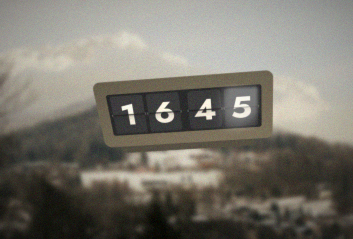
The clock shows h=16 m=45
